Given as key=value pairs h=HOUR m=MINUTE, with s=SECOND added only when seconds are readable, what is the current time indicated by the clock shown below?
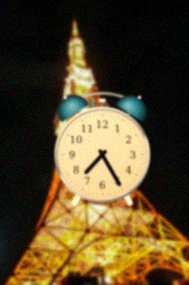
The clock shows h=7 m=25
